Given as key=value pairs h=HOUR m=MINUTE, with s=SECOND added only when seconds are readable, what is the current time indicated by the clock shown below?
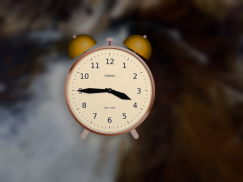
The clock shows h=3 m=45
